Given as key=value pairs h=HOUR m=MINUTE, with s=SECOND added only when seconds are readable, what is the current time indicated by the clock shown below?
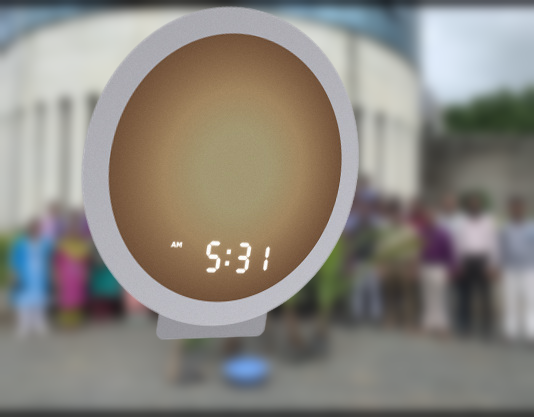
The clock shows h=5 m=31
